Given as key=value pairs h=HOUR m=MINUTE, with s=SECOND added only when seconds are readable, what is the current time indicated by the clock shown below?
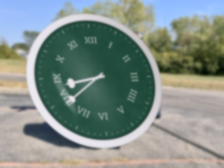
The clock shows h=8 m=39
